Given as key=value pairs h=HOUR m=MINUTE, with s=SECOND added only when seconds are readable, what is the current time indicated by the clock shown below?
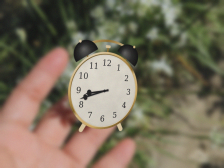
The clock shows h=8 m=42
